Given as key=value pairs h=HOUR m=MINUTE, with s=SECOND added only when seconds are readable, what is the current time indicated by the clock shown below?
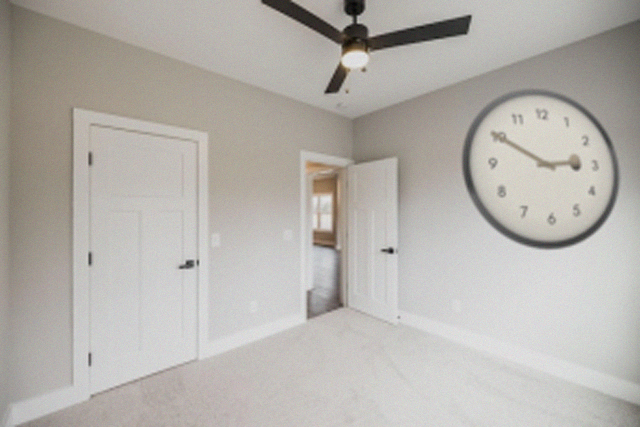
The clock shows h=2 m=50
